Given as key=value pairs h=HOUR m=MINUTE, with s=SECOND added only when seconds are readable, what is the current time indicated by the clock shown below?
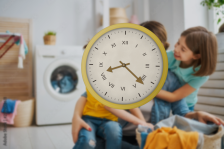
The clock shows h=8 m=22
